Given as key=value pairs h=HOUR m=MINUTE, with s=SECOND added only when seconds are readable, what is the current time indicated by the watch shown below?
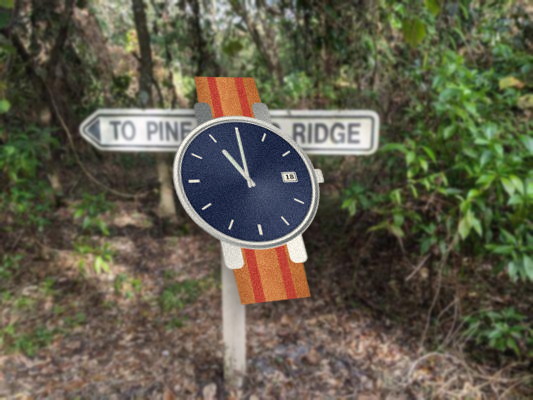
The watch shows h=11 m=0
